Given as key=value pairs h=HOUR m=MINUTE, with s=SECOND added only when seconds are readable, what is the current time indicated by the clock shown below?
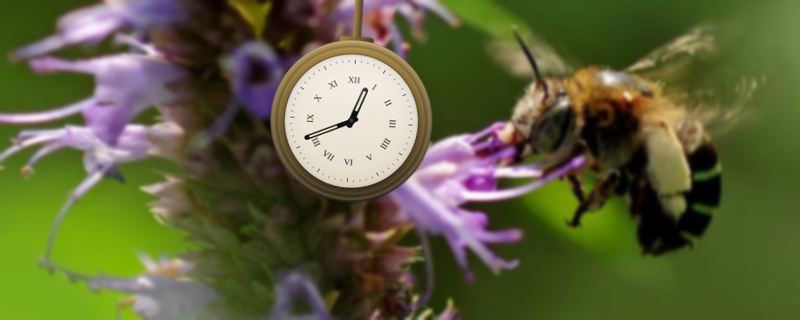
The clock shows h=12 m=41
